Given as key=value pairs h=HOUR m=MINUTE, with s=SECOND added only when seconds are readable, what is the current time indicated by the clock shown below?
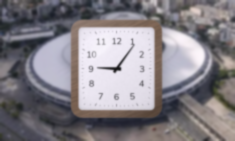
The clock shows h=9 m=6
